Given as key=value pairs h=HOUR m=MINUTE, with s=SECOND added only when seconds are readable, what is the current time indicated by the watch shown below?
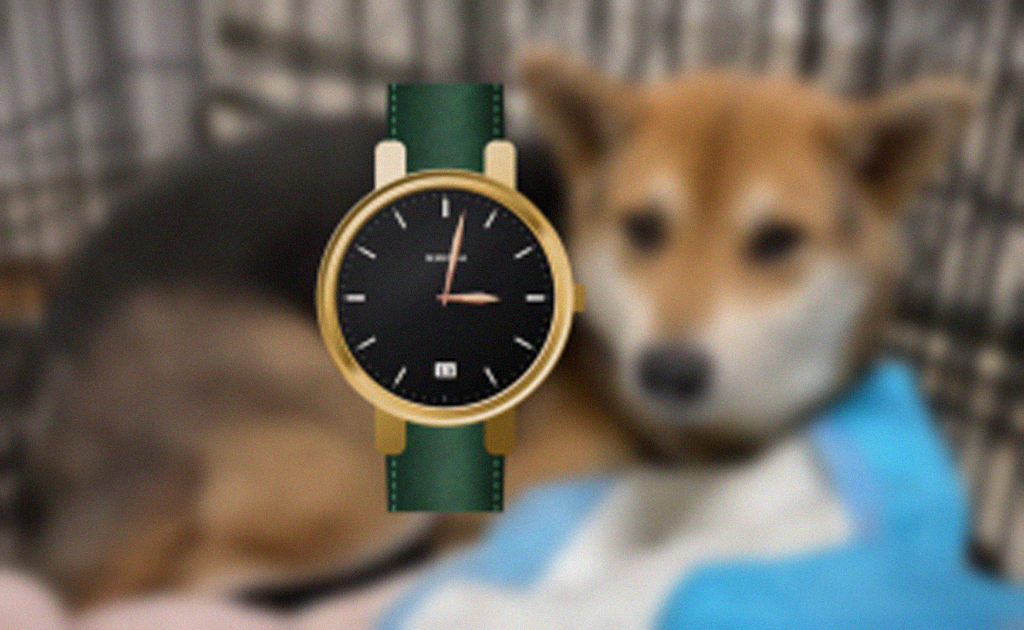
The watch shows h=3 m=2
